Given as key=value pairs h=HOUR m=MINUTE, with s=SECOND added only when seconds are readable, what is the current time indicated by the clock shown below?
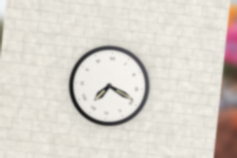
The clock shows h=7 m=19
